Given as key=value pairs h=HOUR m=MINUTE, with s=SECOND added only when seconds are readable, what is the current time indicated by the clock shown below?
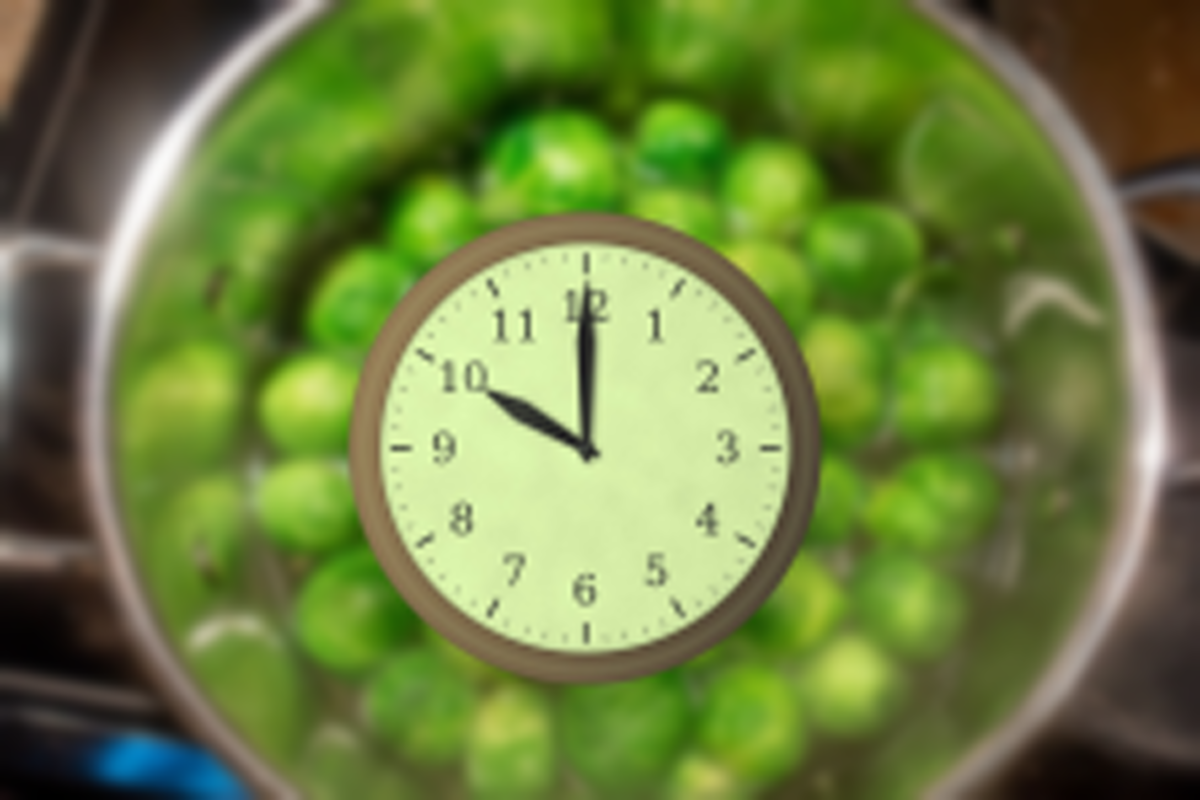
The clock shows h=10 m=0
